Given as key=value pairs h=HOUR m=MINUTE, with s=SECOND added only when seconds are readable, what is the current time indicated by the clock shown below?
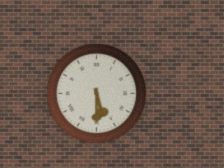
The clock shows h=5 m=30
